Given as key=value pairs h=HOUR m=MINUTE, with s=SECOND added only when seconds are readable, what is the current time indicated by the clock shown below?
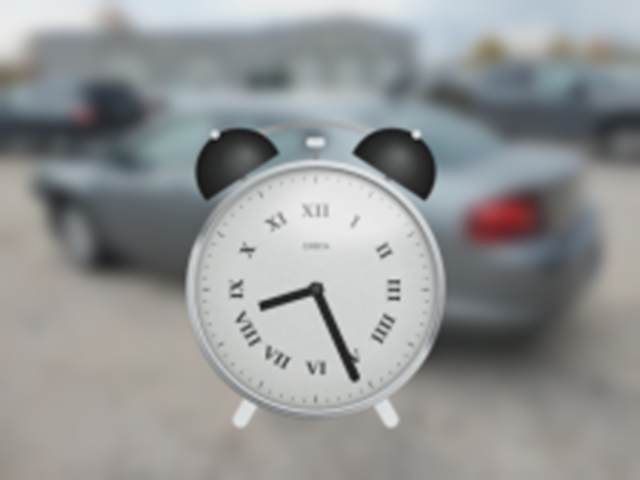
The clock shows h=8 m=26
